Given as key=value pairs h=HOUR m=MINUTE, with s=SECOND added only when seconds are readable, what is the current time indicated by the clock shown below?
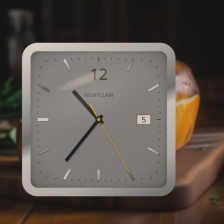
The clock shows h=10 m=36 s=25
